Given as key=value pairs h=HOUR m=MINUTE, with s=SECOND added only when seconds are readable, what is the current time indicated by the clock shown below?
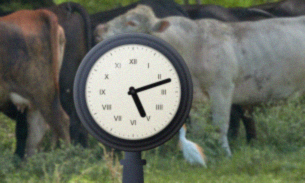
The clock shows h=5 m=12
